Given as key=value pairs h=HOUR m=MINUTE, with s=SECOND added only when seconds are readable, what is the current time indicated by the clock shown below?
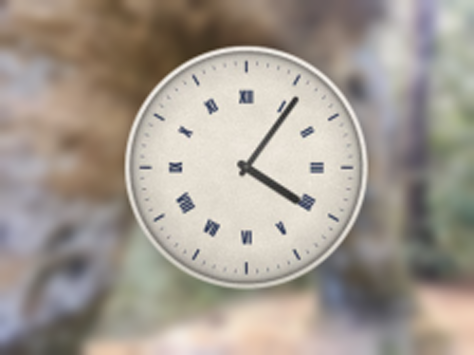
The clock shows h=4 m=6
